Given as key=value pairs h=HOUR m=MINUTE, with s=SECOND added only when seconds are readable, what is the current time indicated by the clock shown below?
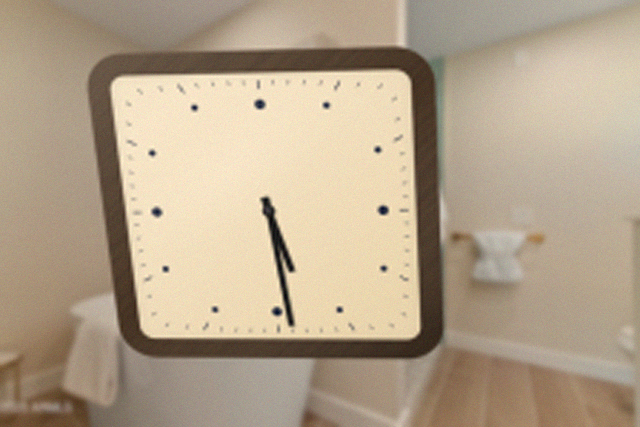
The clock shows h=5 m=29
